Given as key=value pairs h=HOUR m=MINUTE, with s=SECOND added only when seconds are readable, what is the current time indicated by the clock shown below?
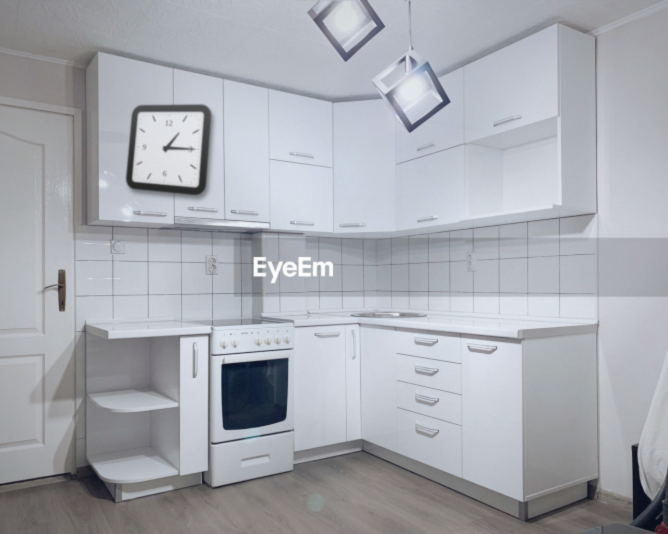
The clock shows h=1 m=15
